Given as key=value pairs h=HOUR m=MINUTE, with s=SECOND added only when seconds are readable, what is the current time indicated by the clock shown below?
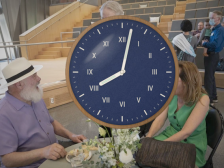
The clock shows h=8 m=2
